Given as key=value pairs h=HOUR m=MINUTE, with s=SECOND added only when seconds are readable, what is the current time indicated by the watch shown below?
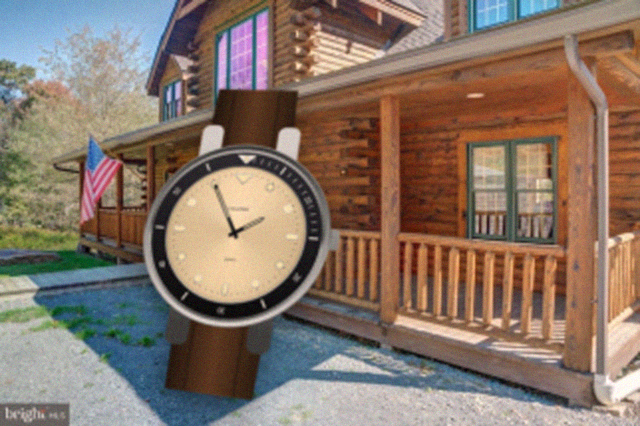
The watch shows h=1 m=55
